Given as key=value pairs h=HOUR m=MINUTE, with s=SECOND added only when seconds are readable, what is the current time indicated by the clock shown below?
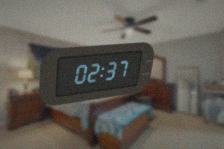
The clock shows h=2 m=37
